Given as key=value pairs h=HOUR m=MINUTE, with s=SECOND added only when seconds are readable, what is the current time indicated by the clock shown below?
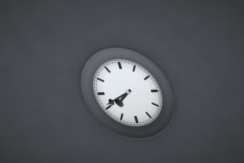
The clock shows h=7 m=41
